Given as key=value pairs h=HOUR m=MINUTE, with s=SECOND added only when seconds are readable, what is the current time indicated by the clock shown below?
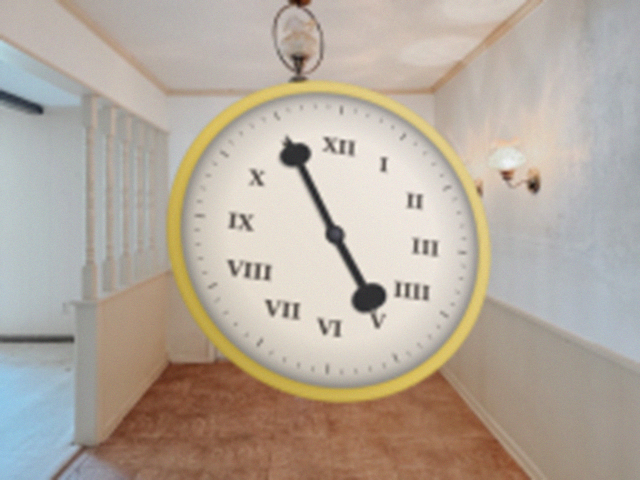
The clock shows h=4 m=55
